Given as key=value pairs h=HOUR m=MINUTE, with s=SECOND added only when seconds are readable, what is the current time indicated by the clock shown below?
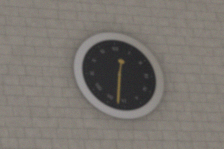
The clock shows h=12 m=32
